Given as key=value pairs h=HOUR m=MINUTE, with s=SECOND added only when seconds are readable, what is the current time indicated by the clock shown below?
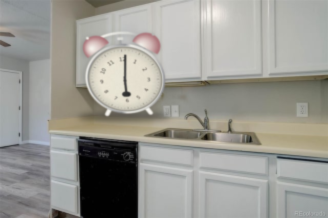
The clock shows h=6 m=1
